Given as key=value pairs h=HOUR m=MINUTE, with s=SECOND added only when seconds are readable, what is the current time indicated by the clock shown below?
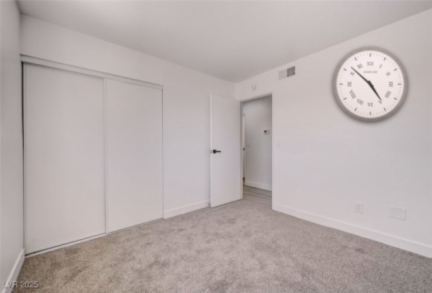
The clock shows h=4 m=52
